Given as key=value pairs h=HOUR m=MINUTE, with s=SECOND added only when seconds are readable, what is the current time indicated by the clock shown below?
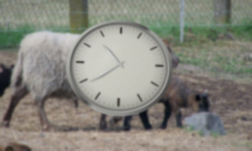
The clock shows h=10 m=39
